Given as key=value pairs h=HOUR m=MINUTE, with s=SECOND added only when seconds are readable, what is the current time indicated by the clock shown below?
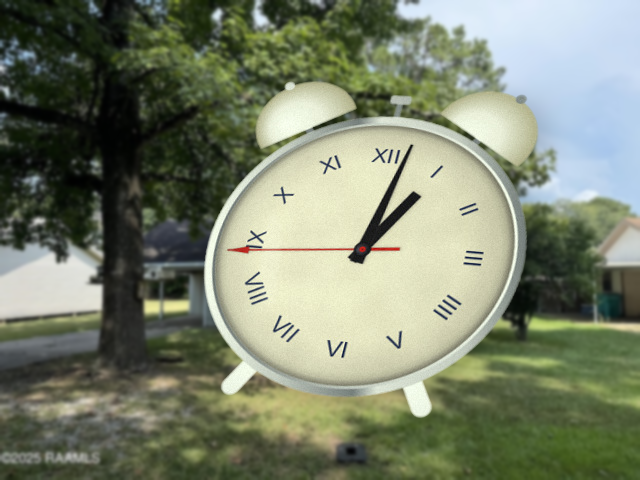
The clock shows h=1 m=1 s=44
